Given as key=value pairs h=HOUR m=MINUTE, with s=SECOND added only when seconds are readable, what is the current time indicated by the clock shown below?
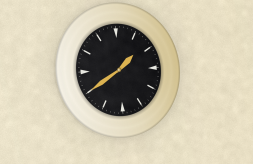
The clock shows h=1 m=40
